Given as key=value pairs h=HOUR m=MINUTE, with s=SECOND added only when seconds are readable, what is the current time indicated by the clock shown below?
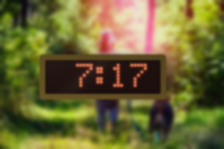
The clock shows h=7 m=17
